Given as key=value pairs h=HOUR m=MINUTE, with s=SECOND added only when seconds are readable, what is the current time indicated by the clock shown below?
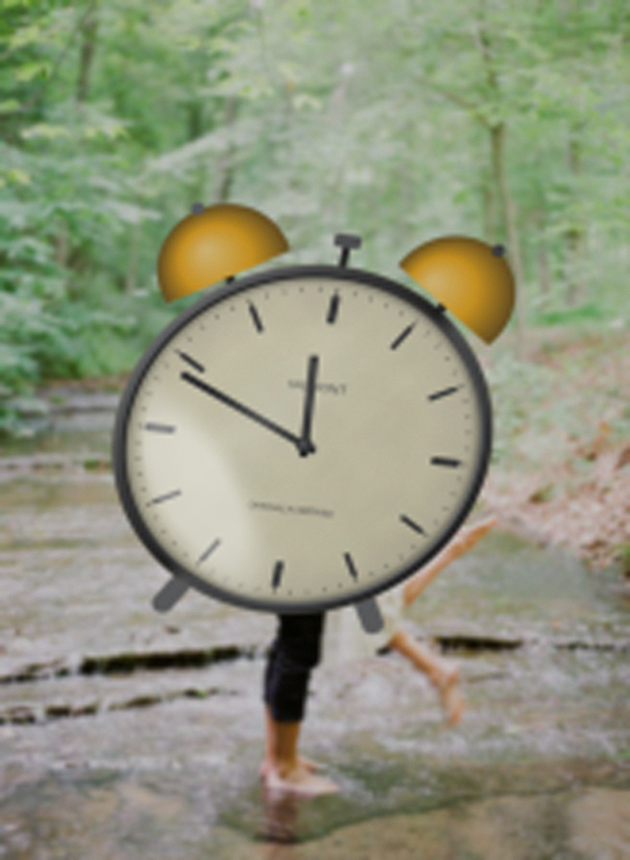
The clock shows h=11 m=49
